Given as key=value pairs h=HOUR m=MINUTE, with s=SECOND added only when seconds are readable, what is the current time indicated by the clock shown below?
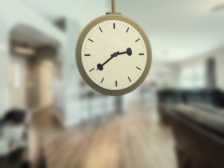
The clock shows h=2 m=39
